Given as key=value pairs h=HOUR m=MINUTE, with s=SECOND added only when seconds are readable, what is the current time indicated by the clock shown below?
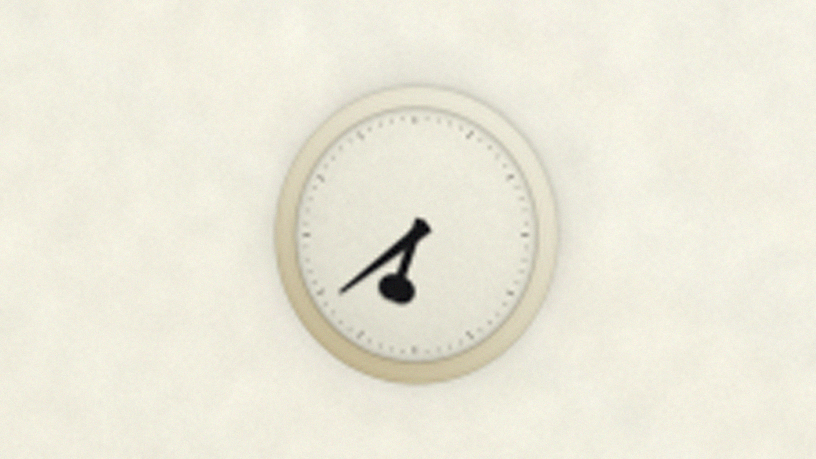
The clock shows h=6 m=39
